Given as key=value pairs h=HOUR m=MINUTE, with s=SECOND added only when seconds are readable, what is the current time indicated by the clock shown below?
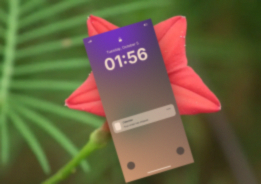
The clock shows h=1 m=56
